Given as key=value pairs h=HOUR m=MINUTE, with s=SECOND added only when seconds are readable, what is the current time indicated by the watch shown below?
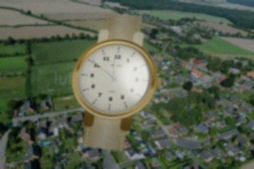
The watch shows h=11 m=51
